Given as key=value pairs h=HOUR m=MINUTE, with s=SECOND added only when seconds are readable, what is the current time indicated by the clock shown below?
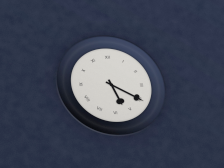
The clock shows h=5 m=20
